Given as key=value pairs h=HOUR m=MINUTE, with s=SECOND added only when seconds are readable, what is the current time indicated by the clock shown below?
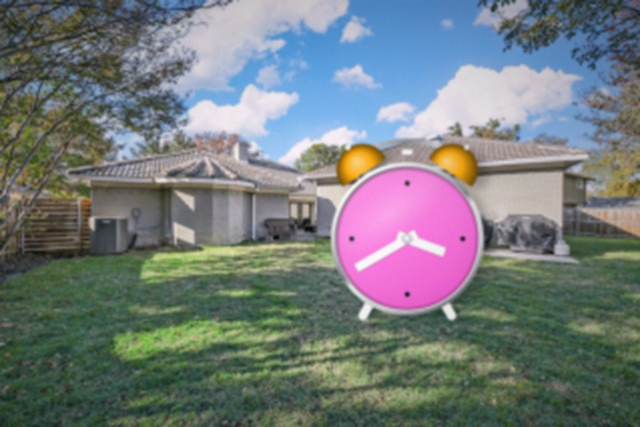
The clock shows h=3 m=40
